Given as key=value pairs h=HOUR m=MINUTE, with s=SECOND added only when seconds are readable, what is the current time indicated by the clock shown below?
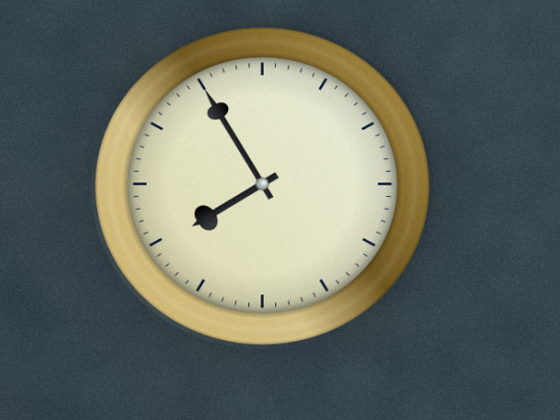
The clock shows h=7 m=55
